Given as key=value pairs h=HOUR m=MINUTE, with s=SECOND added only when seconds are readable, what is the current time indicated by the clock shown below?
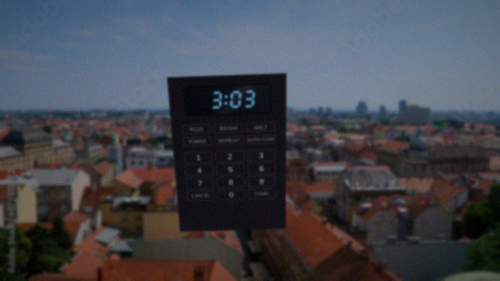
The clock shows h=3 m=3
